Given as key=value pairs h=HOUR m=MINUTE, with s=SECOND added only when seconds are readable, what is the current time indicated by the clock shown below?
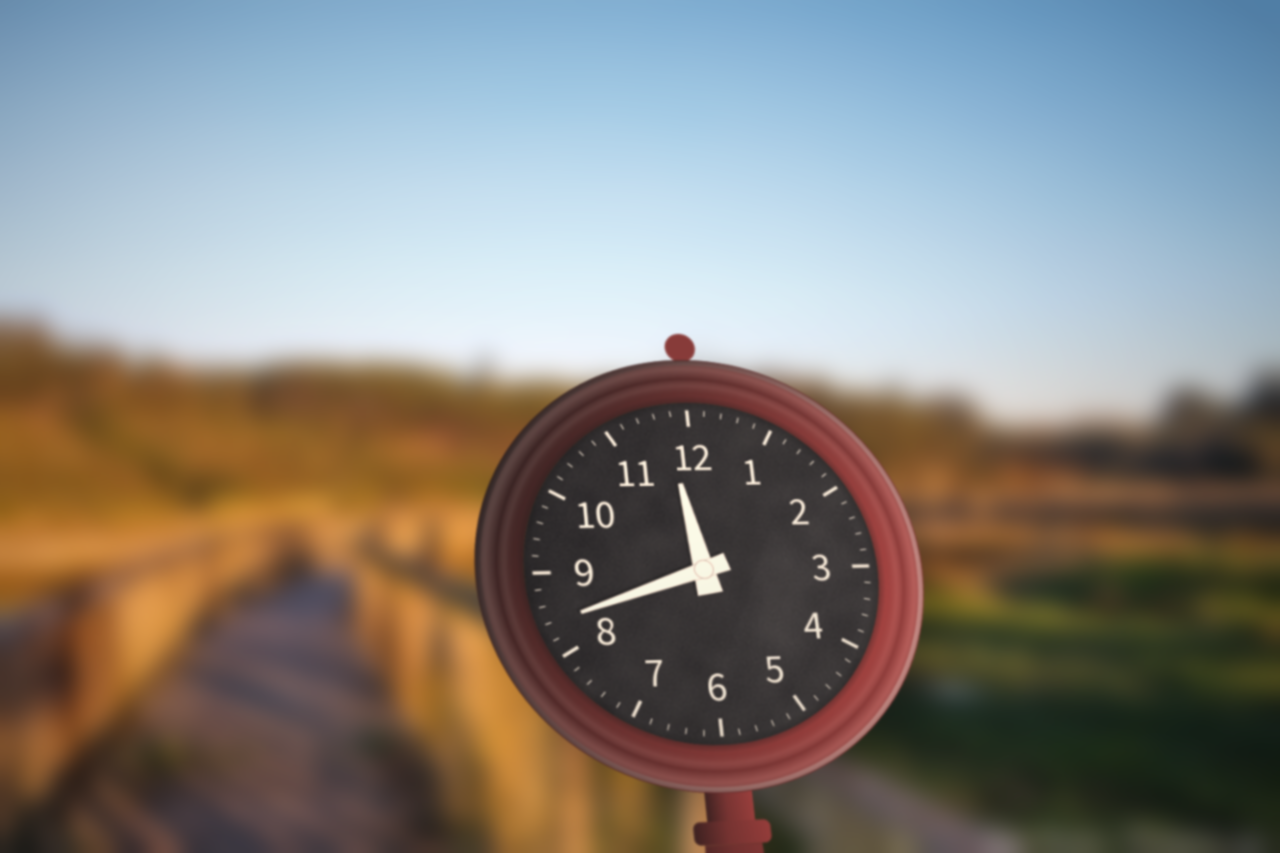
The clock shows h=11 m=42
